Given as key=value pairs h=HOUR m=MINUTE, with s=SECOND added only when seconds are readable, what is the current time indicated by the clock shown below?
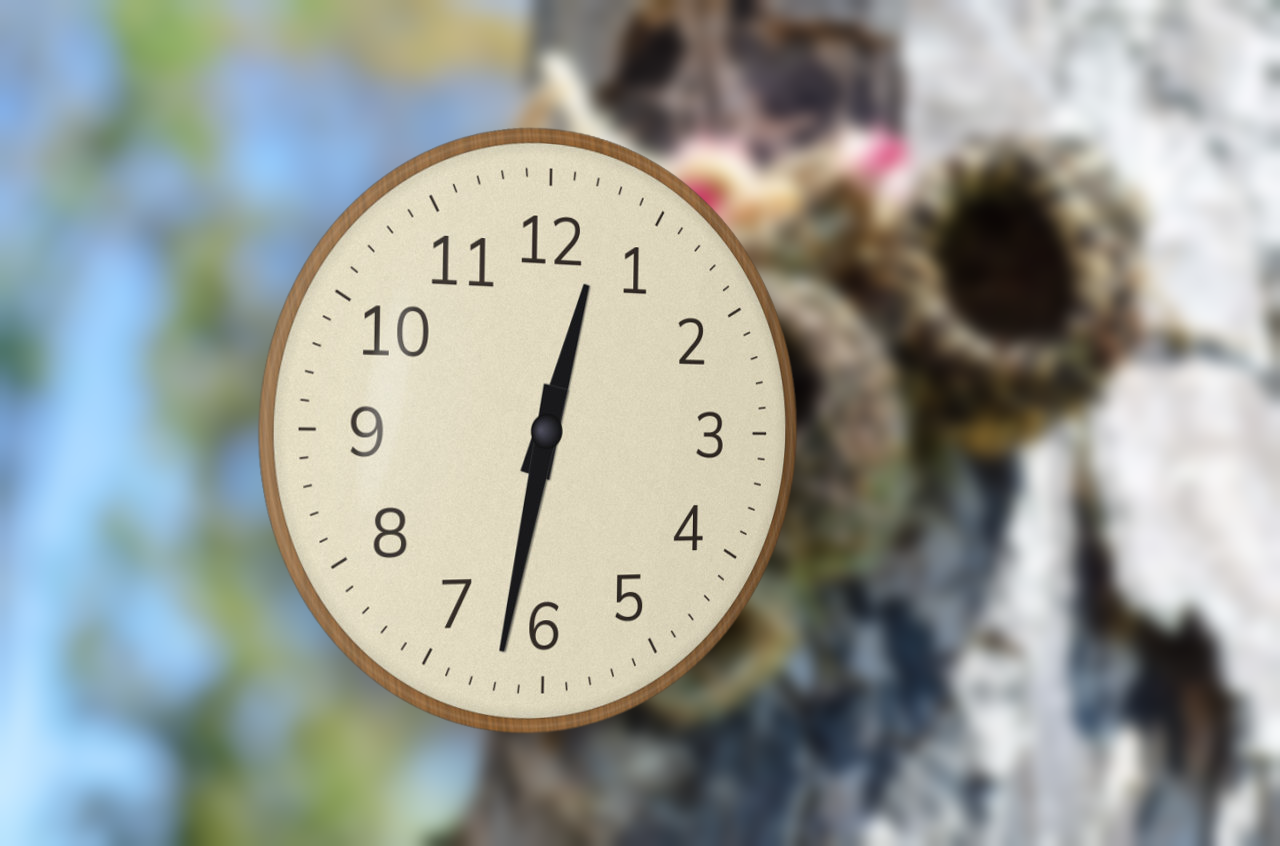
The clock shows h=12 m=32
